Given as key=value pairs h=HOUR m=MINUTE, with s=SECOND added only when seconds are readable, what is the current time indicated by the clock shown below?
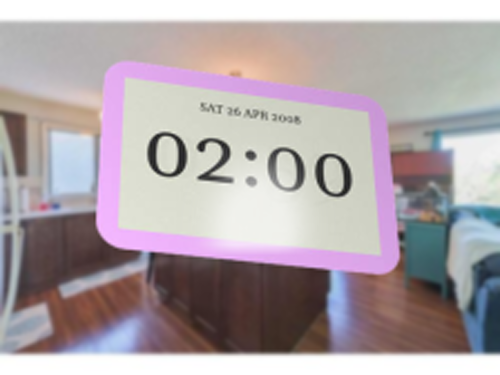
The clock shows h=2 m=0
